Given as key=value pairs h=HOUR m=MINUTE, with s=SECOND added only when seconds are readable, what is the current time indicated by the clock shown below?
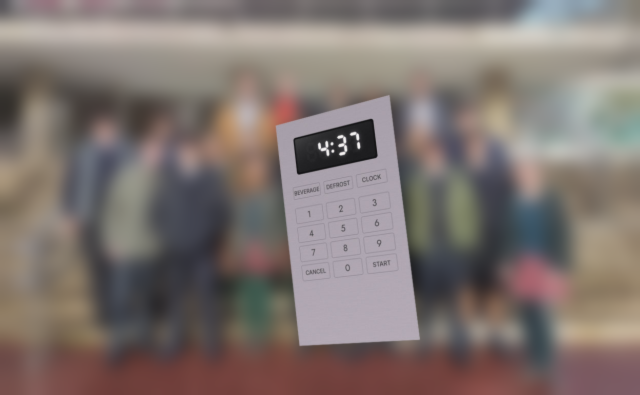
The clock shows h=4 m=37
